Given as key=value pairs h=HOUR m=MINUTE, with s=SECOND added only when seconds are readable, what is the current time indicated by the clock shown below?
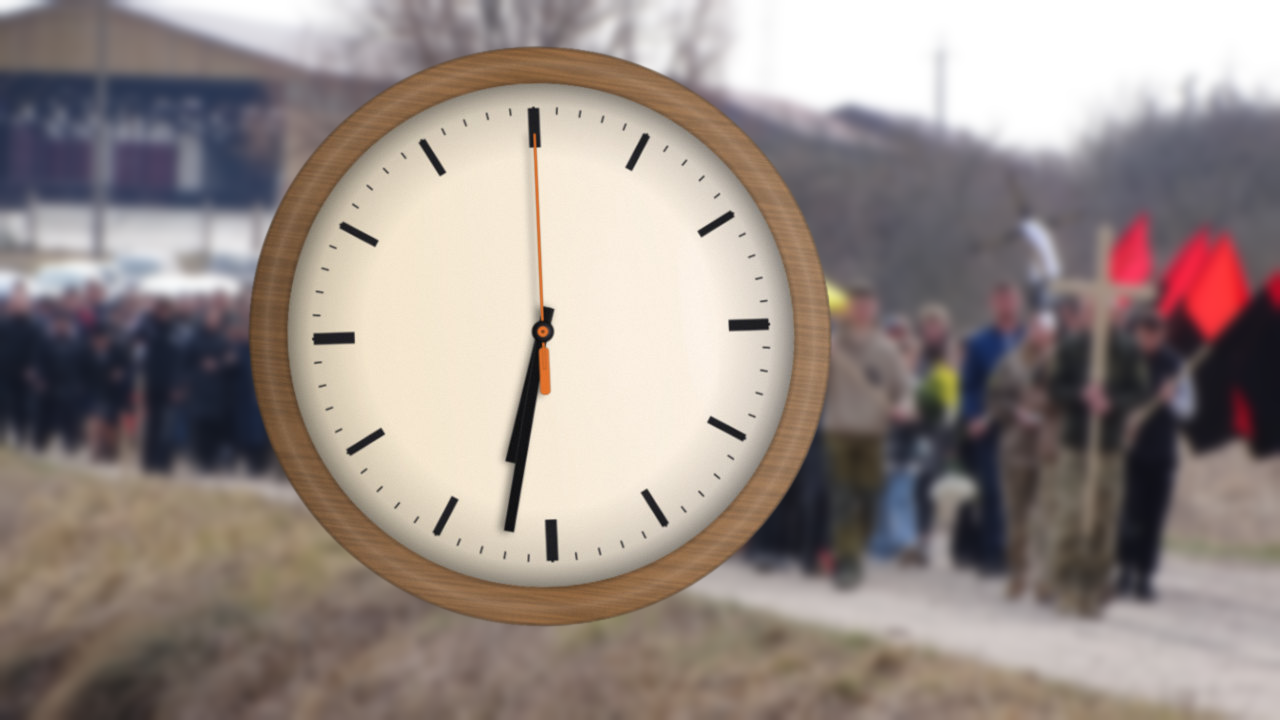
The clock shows h=6 m=32 s=0
